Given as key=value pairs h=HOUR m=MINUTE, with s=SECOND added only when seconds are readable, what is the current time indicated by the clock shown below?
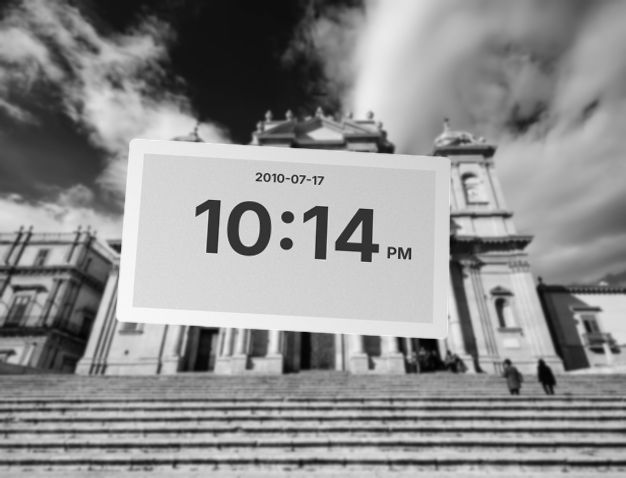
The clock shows h=10 m=14
